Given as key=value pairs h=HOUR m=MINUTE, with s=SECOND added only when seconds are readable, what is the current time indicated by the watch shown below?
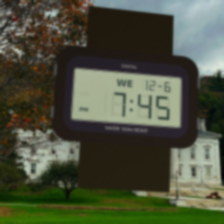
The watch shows h=7 m=45
